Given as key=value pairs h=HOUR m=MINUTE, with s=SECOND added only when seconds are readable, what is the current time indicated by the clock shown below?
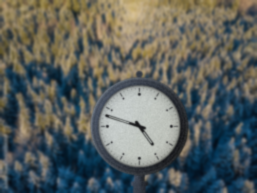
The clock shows h=4 m=48
